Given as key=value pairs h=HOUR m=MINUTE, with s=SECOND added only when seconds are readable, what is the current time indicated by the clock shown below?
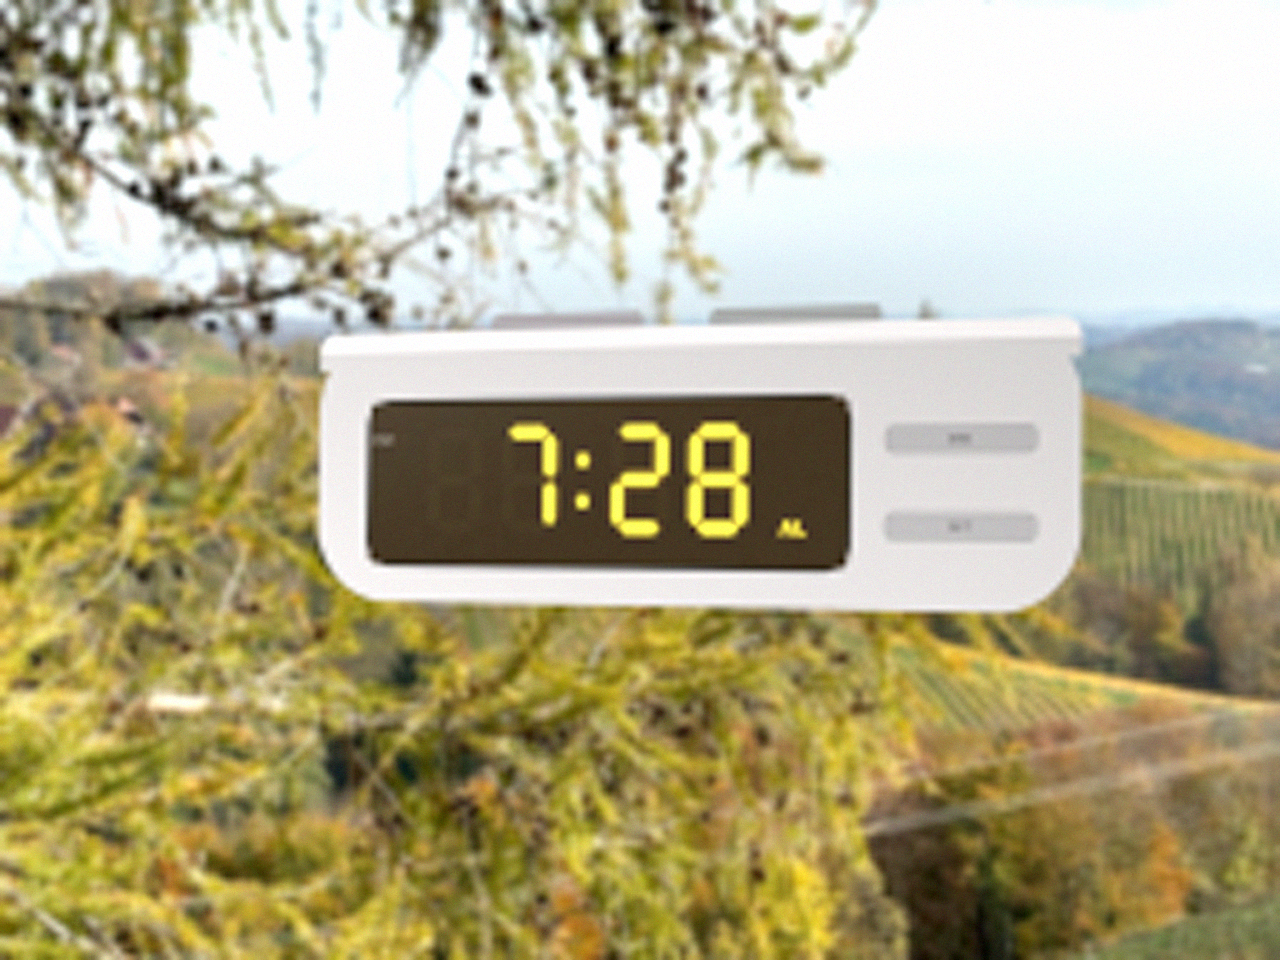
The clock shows h=7 m=28
